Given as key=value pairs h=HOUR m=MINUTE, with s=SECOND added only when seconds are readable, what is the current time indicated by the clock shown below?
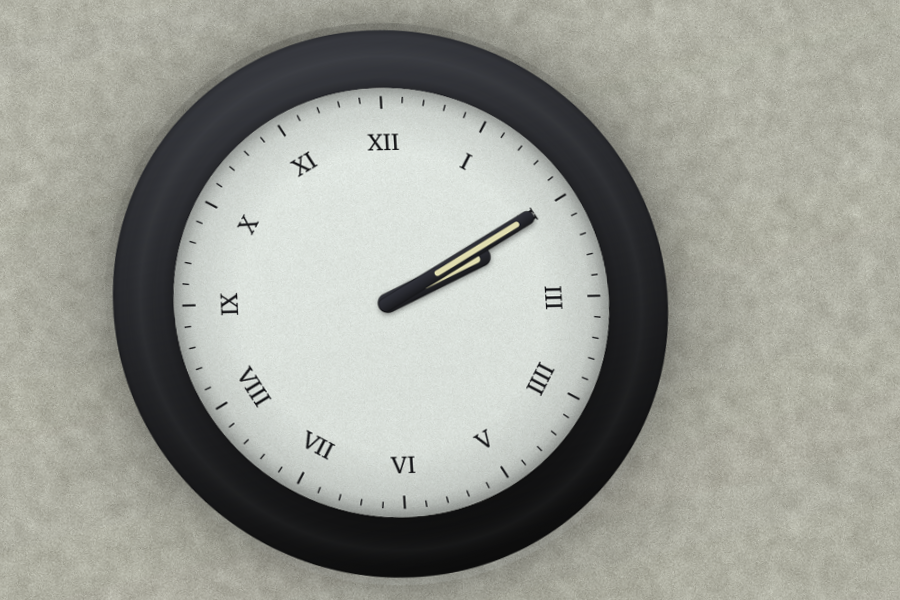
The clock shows h=2 m=10
